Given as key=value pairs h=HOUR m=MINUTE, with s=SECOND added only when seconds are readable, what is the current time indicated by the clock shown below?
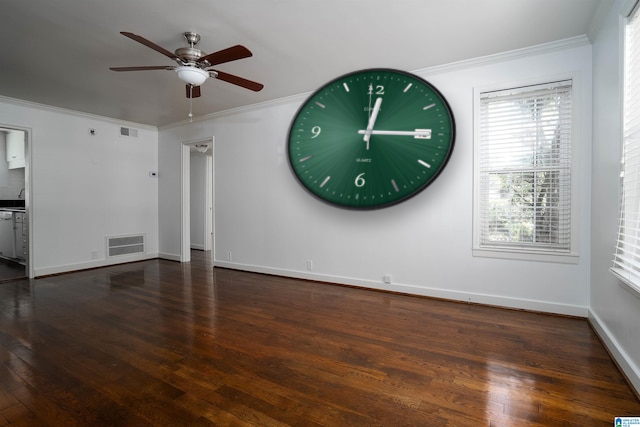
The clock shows h=12 m=14 s=59
